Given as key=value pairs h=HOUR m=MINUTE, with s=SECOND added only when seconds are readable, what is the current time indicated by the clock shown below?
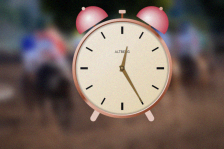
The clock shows h=12 m=25
